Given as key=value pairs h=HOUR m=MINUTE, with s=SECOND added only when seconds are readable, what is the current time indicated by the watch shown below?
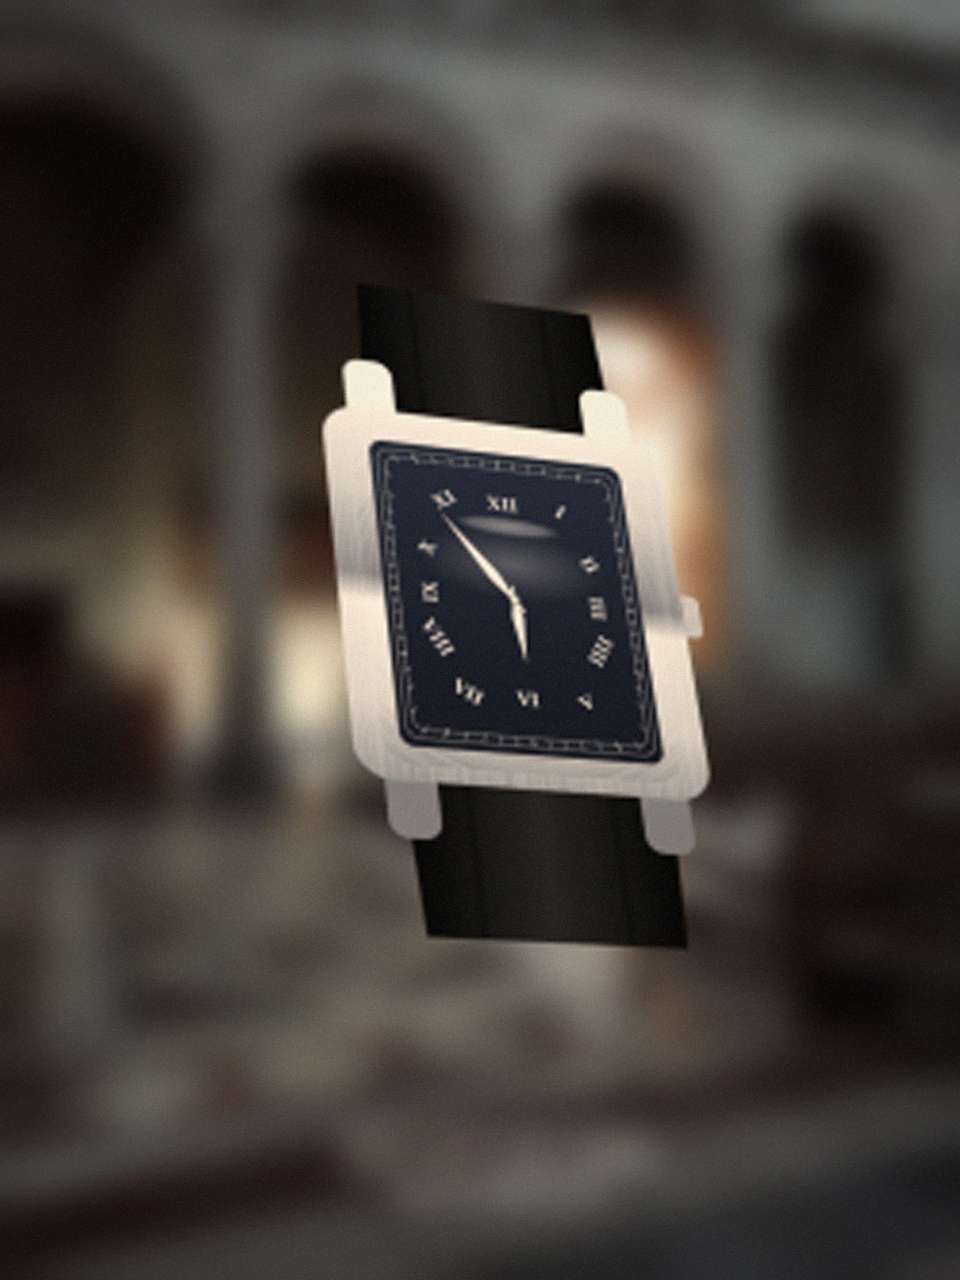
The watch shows h=5 m=54
